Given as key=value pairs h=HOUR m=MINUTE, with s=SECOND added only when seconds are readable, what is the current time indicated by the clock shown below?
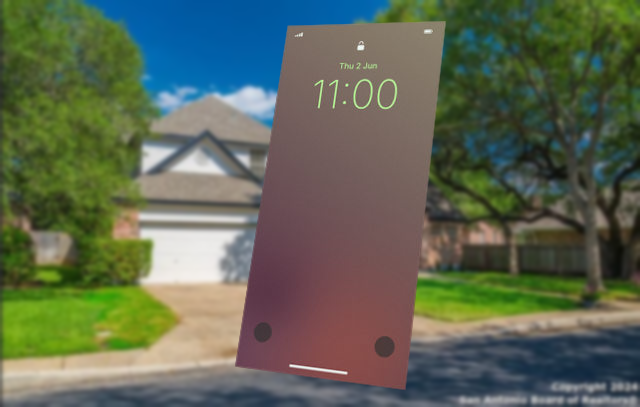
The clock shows h=11 m=0
